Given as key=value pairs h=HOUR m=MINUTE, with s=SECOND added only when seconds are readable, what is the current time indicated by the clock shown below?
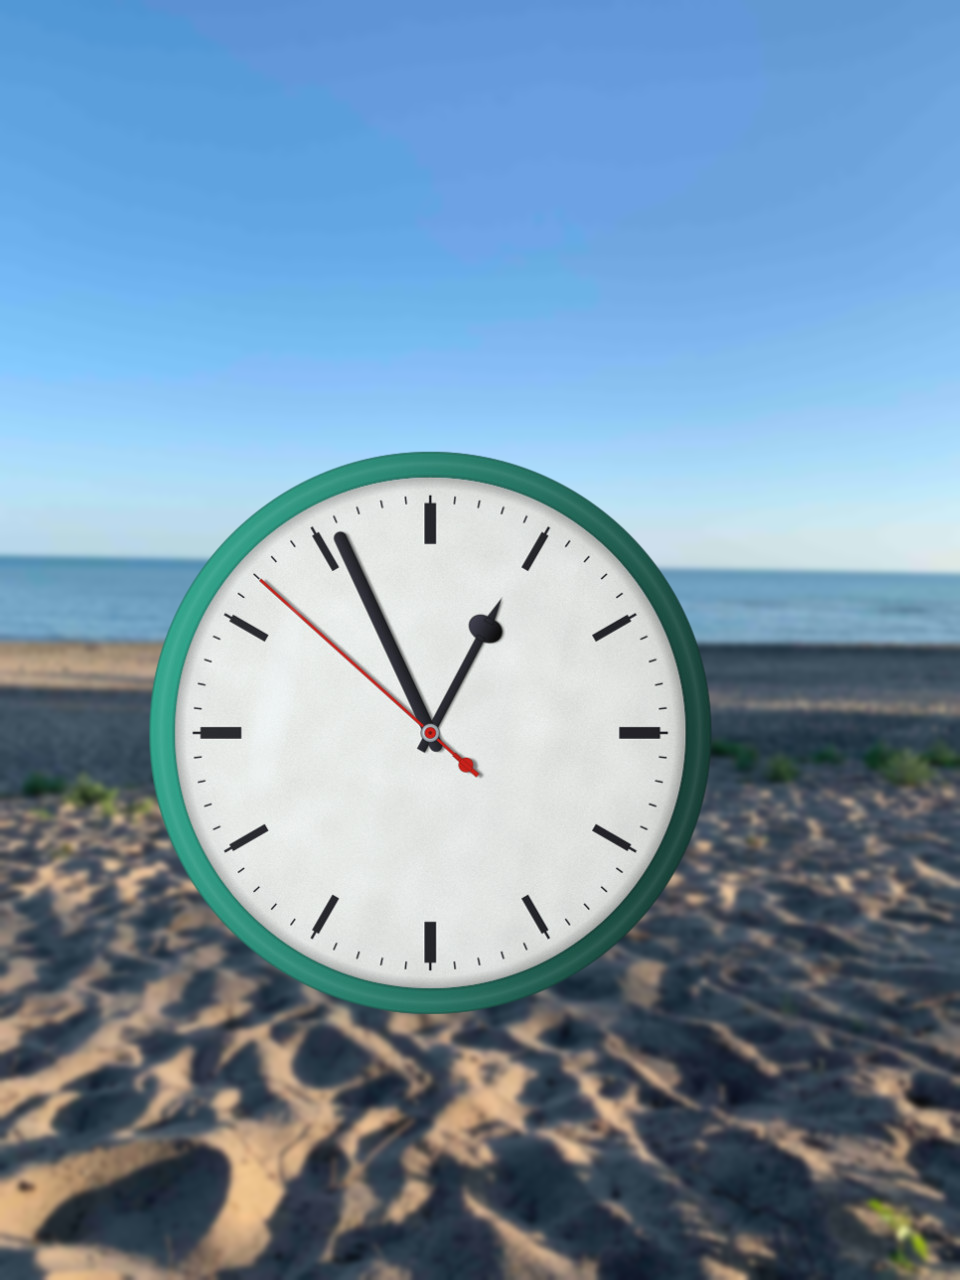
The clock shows h=12 m=55 s=52
